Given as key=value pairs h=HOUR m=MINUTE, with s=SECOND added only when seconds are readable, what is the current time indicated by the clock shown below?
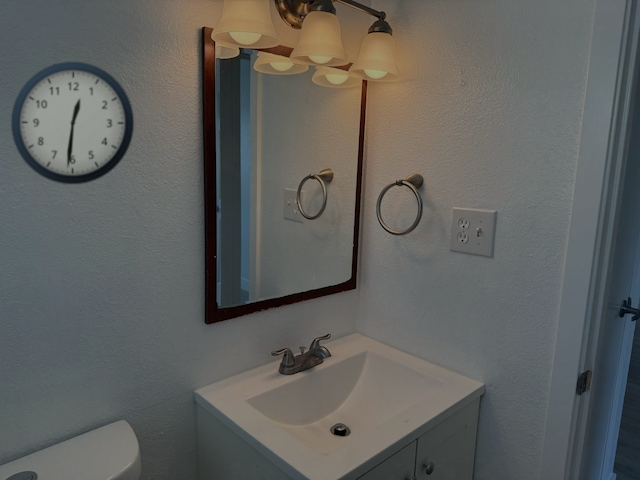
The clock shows h=12 m=31
